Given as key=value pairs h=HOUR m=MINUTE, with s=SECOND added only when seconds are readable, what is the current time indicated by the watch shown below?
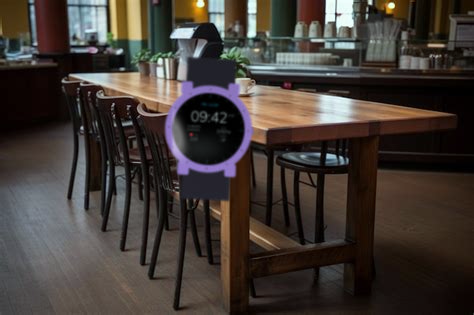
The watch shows h=9 m=42
